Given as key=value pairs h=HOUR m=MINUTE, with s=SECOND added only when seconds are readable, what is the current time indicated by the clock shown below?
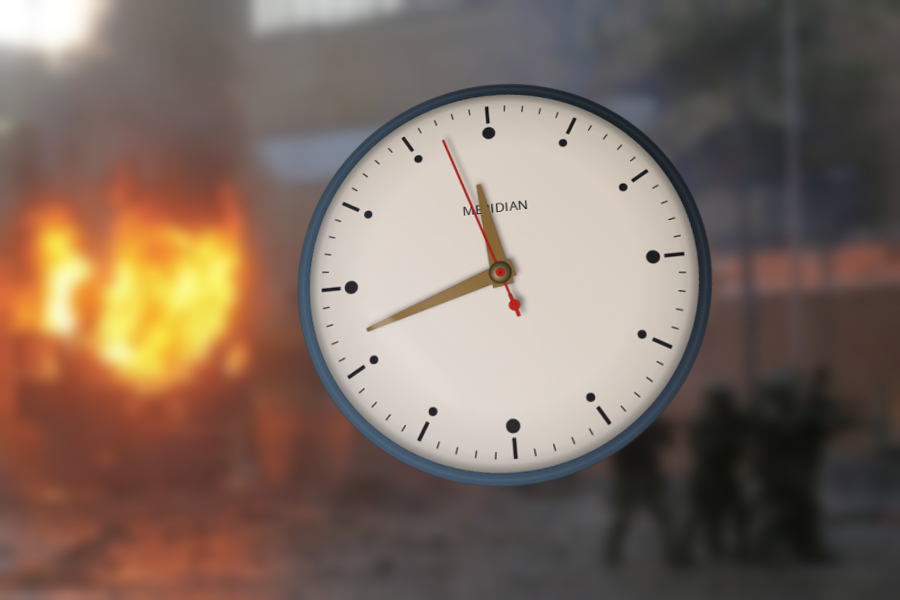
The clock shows h=11 m=41 s=57
